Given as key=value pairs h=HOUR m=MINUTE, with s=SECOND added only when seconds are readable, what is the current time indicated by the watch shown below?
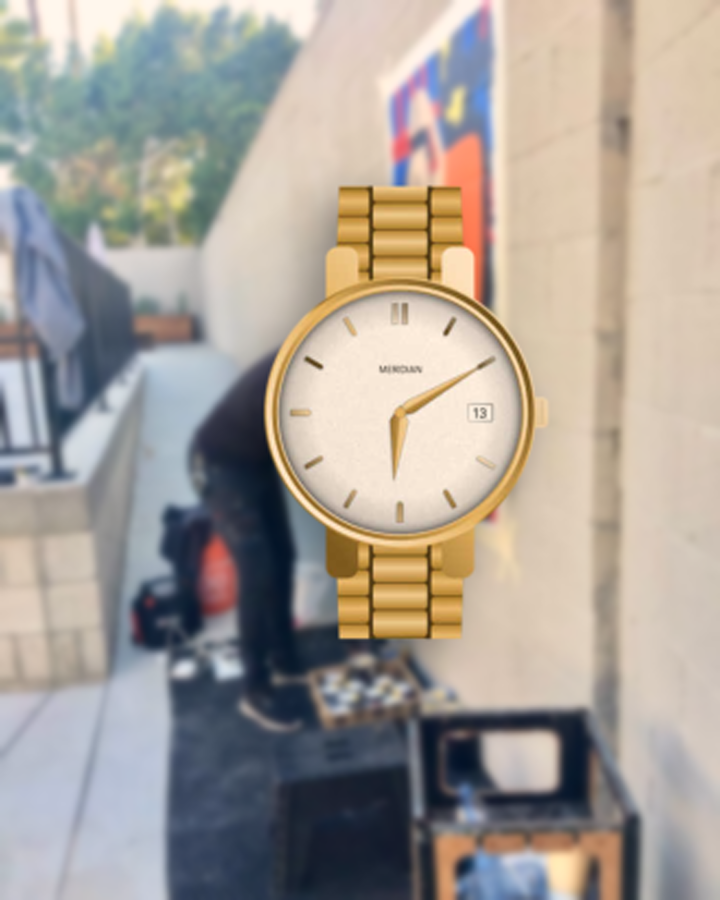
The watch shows h=6 m=10
